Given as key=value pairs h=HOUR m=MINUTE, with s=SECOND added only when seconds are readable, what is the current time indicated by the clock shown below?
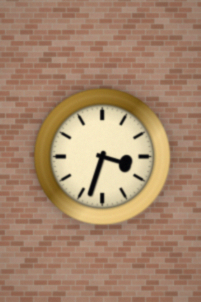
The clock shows h=3 m=33
